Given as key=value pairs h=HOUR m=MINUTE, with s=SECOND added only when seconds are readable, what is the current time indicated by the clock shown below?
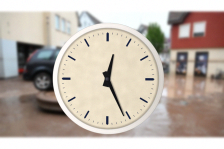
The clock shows h=12 m=26
